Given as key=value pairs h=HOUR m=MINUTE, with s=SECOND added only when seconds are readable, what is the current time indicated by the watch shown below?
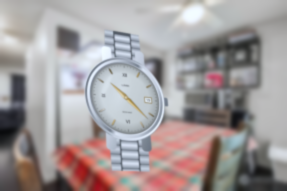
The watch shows h=10 m=22
